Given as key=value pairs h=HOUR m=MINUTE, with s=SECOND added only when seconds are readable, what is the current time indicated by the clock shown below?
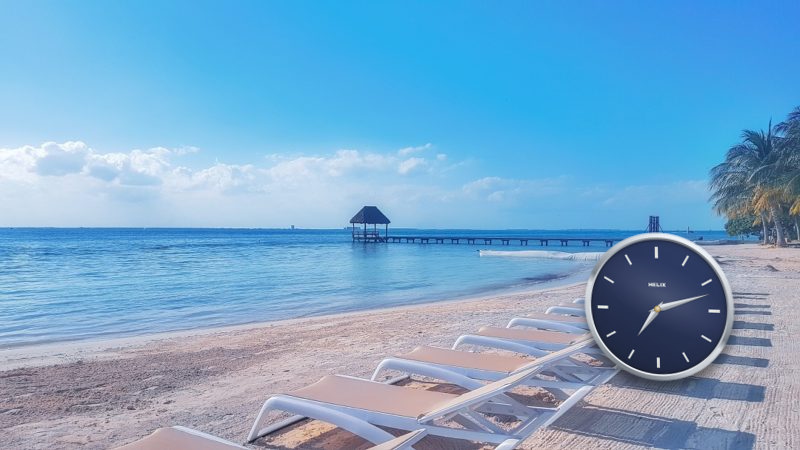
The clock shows h=7 m=12
